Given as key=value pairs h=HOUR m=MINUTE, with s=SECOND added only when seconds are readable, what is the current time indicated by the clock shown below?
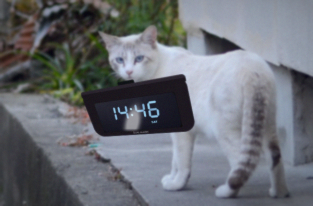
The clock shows h=14 m=46
